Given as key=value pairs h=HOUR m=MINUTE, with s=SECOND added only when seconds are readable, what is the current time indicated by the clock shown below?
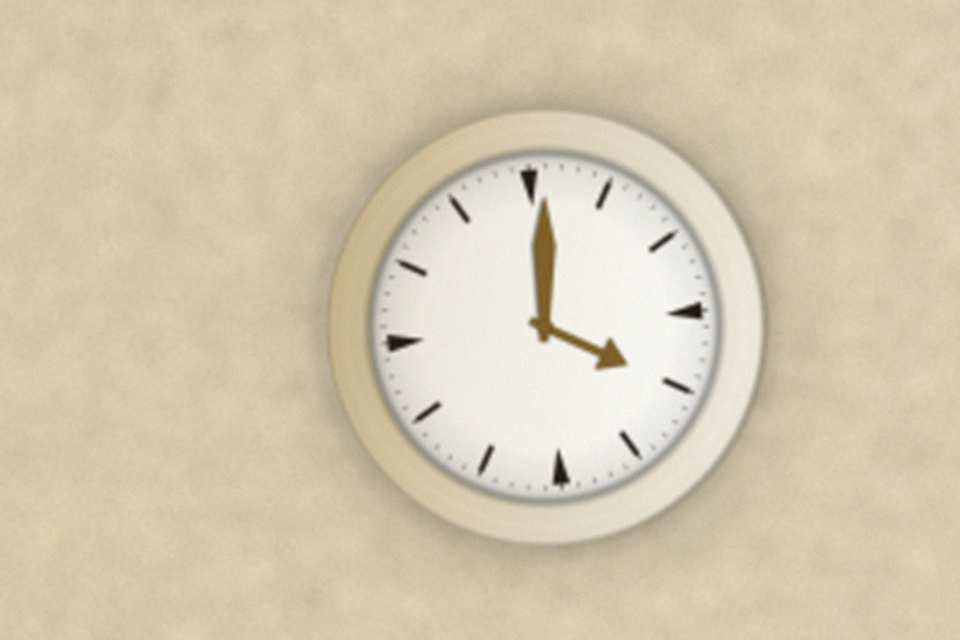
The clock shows h=4 m=1
